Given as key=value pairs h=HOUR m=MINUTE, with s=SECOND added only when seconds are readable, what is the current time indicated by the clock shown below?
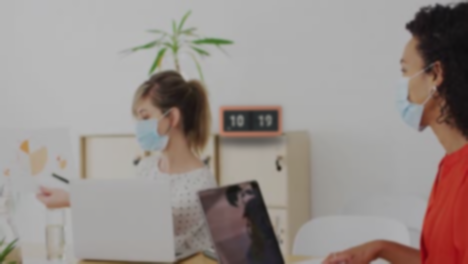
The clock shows h=10 m=19
